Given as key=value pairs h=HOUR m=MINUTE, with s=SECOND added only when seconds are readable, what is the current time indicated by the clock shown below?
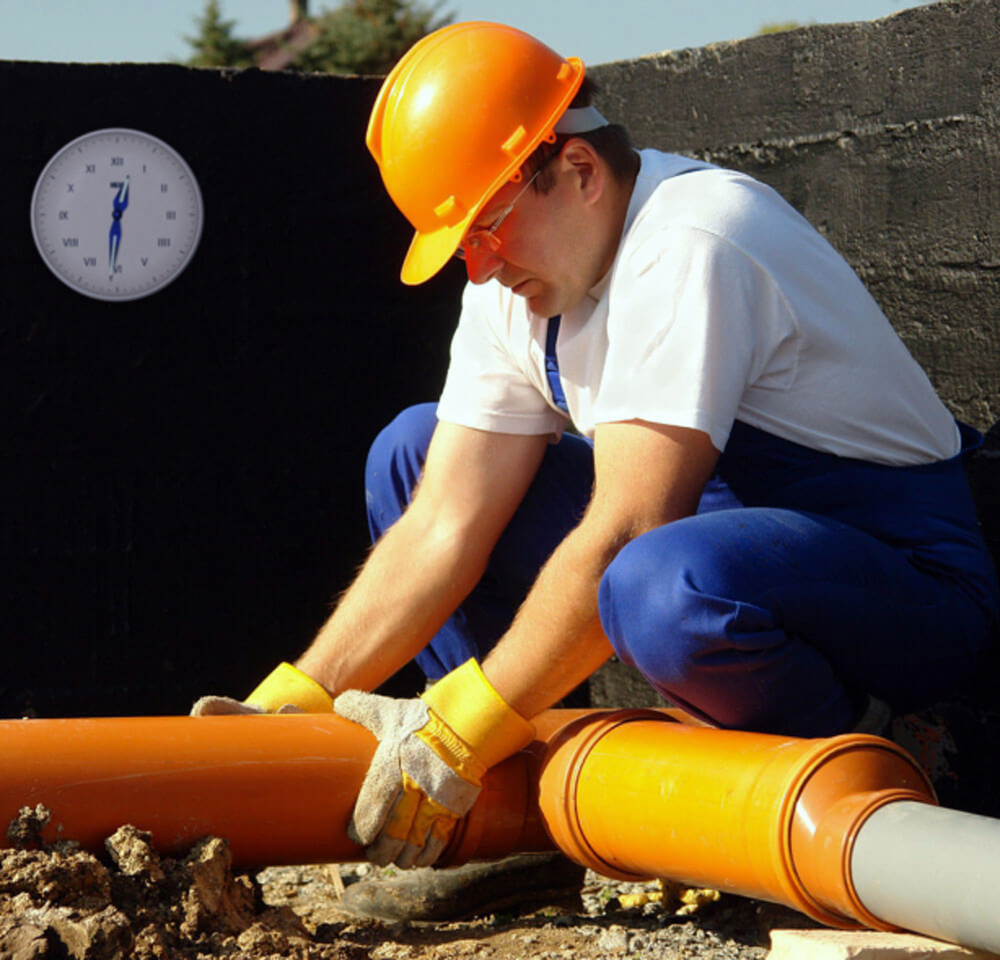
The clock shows h=12 m=31
